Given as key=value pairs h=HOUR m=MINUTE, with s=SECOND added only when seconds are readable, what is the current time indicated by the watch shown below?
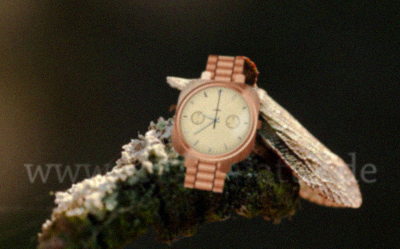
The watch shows h=9 m=38
